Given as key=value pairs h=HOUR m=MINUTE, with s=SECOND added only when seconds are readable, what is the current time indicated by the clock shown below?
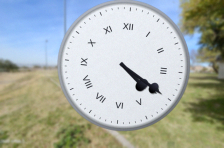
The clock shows h=4 m=20
